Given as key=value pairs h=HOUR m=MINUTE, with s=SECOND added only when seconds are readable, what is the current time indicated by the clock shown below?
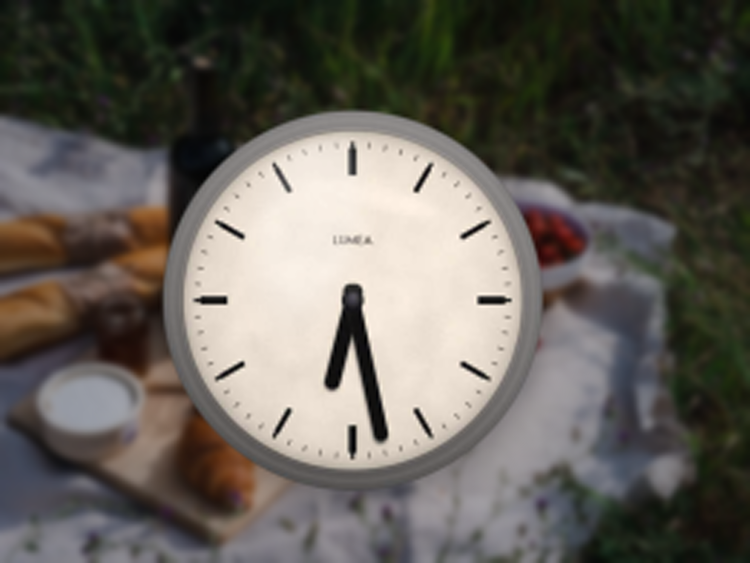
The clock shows h=6 m=28
